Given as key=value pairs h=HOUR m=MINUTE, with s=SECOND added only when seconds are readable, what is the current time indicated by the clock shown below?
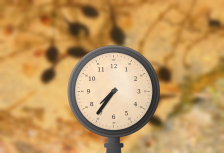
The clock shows h=7 m=36
